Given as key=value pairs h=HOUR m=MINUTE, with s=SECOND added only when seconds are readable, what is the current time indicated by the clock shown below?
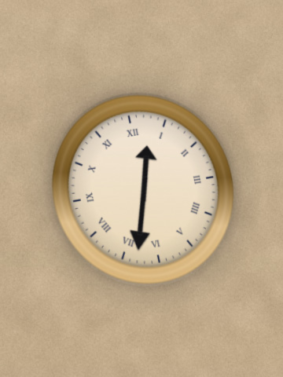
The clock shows h=12 m=33
